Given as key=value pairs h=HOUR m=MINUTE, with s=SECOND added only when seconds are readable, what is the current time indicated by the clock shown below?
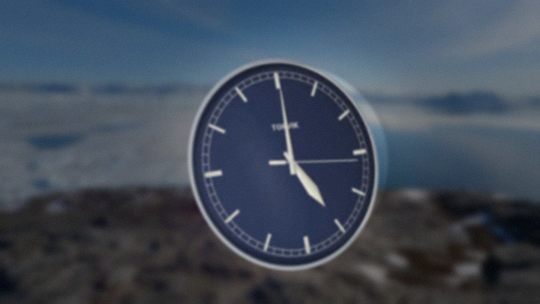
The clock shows h=5 m=0 s=16
